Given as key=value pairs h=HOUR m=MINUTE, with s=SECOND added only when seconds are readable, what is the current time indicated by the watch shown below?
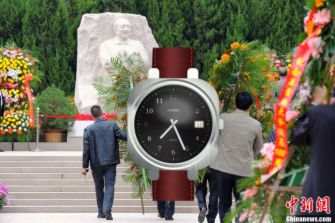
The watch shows h=7 m=26
